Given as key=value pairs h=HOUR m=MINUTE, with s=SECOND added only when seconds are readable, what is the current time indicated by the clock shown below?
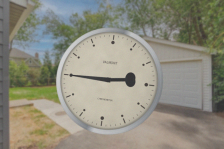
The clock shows h=2 m=45
